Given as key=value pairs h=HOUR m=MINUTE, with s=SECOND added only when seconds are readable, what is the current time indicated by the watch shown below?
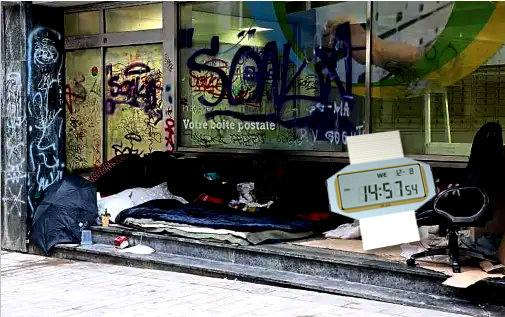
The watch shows h=14 m=57 s=54
